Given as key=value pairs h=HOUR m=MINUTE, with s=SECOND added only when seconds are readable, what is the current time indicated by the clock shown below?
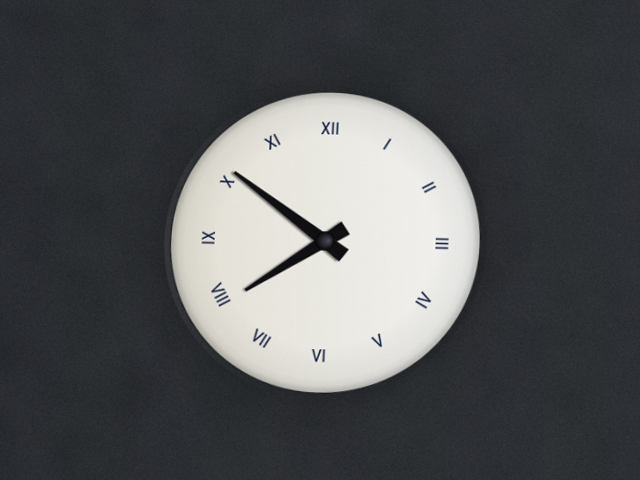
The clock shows h=7 m=51
